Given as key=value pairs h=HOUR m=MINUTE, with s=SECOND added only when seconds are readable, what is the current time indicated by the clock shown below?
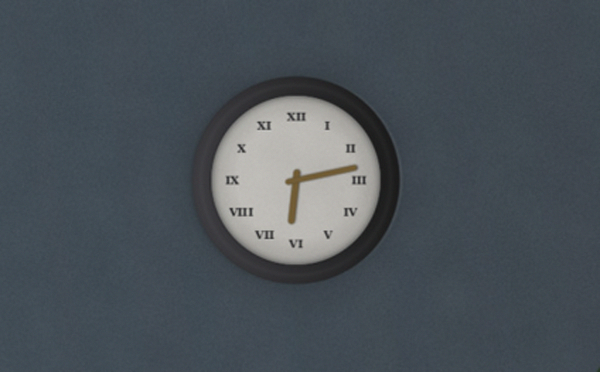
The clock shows h=6 m=13
